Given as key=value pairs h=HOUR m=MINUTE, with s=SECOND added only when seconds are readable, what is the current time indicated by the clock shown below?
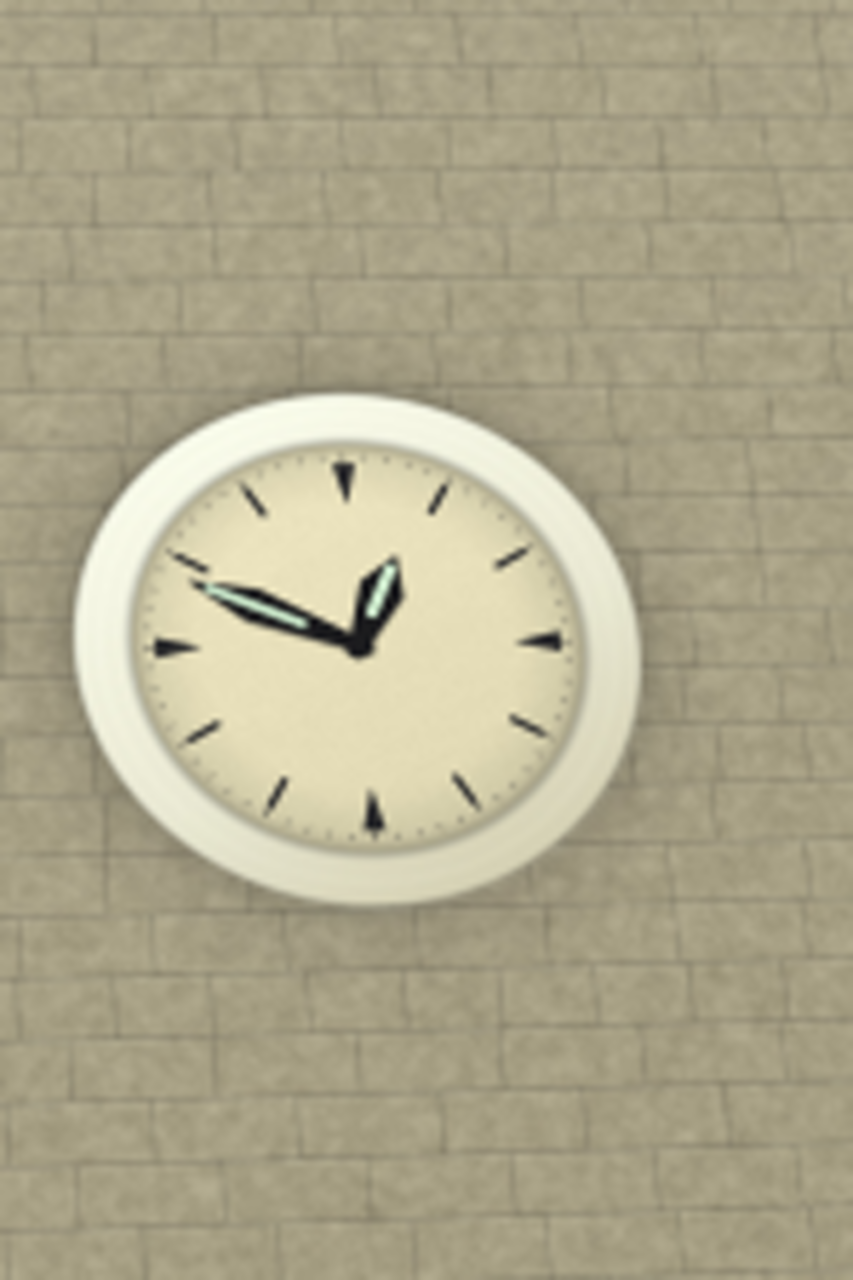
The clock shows h=12 m=49
